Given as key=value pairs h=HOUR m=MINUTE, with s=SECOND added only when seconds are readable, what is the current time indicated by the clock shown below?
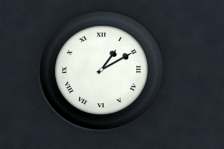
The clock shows h=1 m=10
